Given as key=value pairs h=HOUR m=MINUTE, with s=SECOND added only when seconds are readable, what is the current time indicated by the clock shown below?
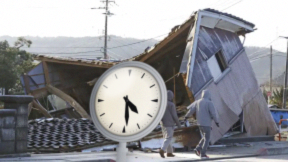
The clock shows h=4 m=29
